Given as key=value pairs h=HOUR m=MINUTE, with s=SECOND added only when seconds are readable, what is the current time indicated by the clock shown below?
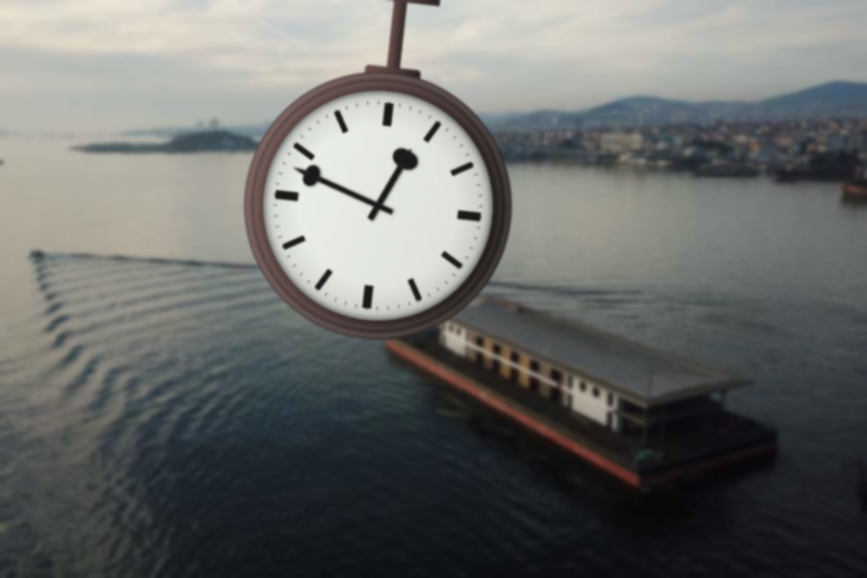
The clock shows h=12 m=48
